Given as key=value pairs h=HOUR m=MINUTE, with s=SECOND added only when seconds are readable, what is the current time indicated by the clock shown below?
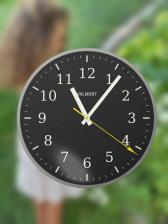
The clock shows h=11 m=6 s=21
